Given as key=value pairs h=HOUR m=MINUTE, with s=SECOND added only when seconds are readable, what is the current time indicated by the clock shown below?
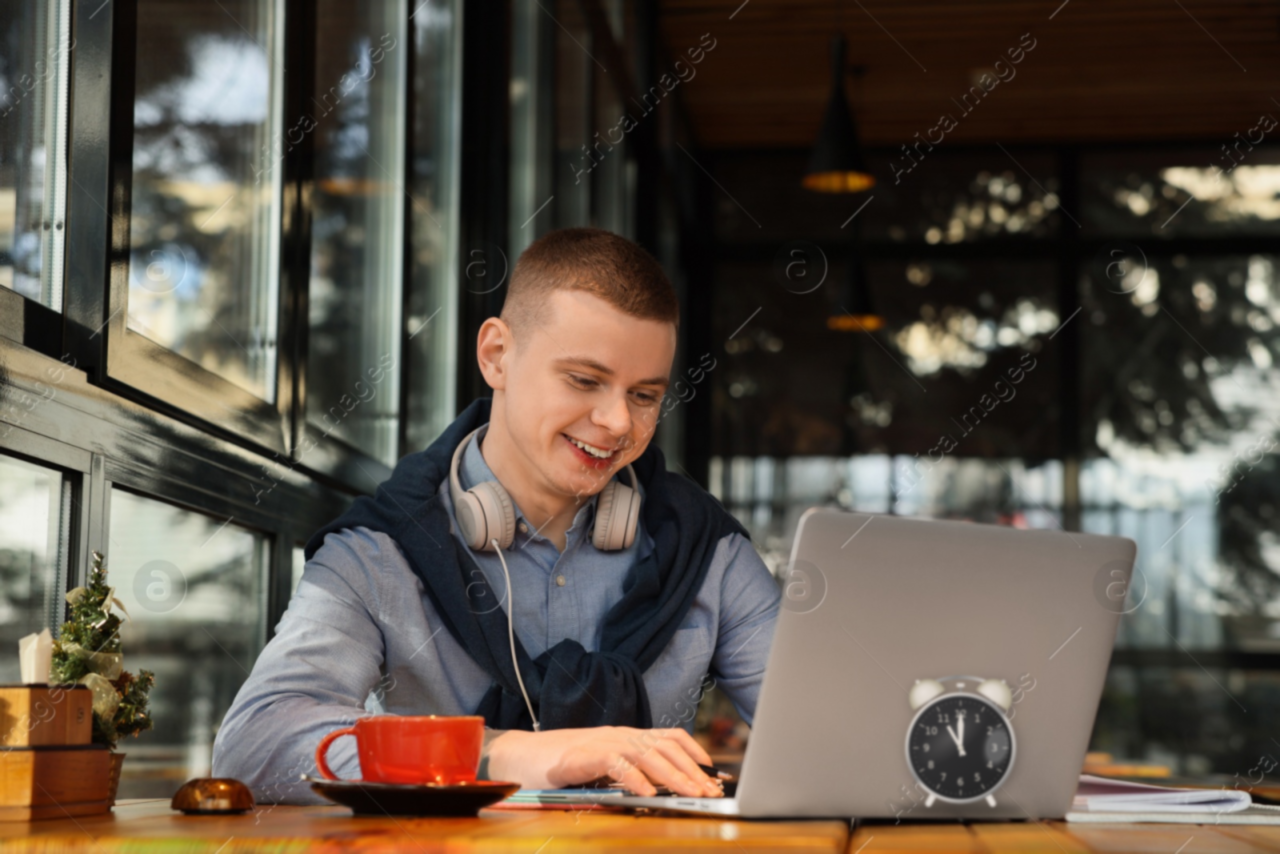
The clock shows h=11 m=0
